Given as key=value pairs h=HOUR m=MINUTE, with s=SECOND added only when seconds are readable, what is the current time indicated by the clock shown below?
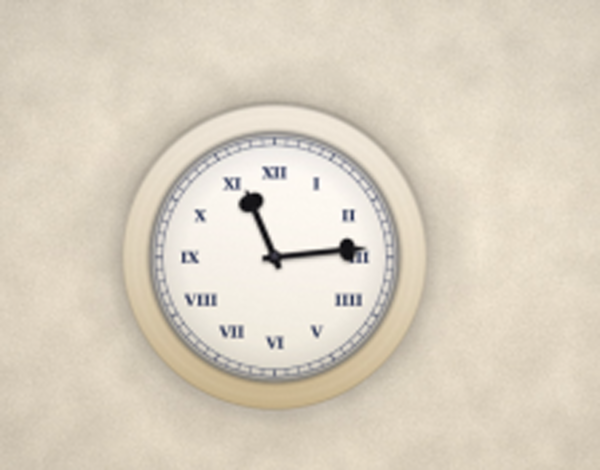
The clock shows h=11 m=14
